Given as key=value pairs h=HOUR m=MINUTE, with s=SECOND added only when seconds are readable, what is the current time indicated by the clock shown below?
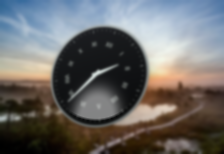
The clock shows h=1 m=34
